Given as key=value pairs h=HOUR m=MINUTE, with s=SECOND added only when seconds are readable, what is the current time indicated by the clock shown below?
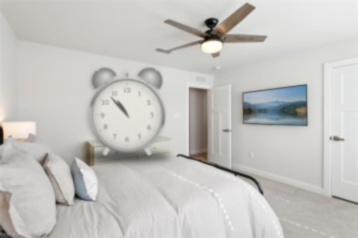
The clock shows h=10 m=53
